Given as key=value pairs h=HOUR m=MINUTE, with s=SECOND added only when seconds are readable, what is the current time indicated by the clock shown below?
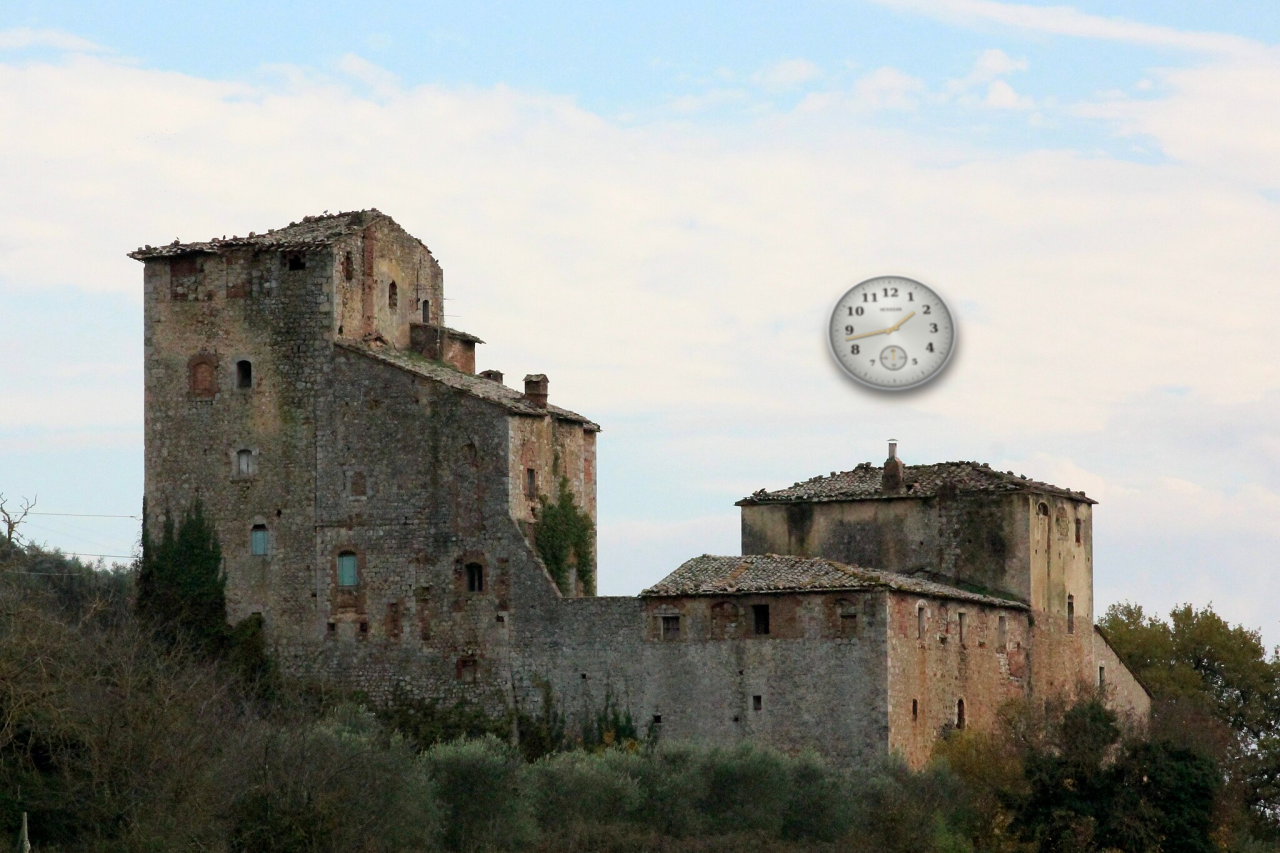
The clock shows h=1 m=43
